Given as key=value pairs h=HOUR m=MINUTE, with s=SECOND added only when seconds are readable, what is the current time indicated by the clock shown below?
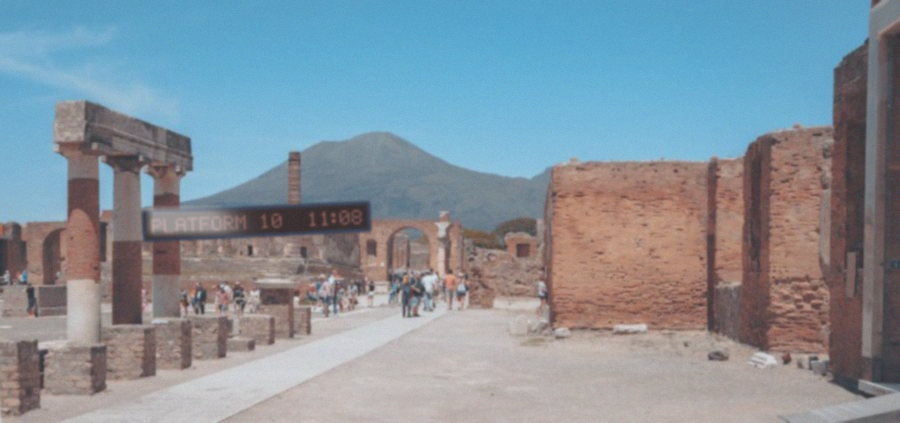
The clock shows h=11 m=8
